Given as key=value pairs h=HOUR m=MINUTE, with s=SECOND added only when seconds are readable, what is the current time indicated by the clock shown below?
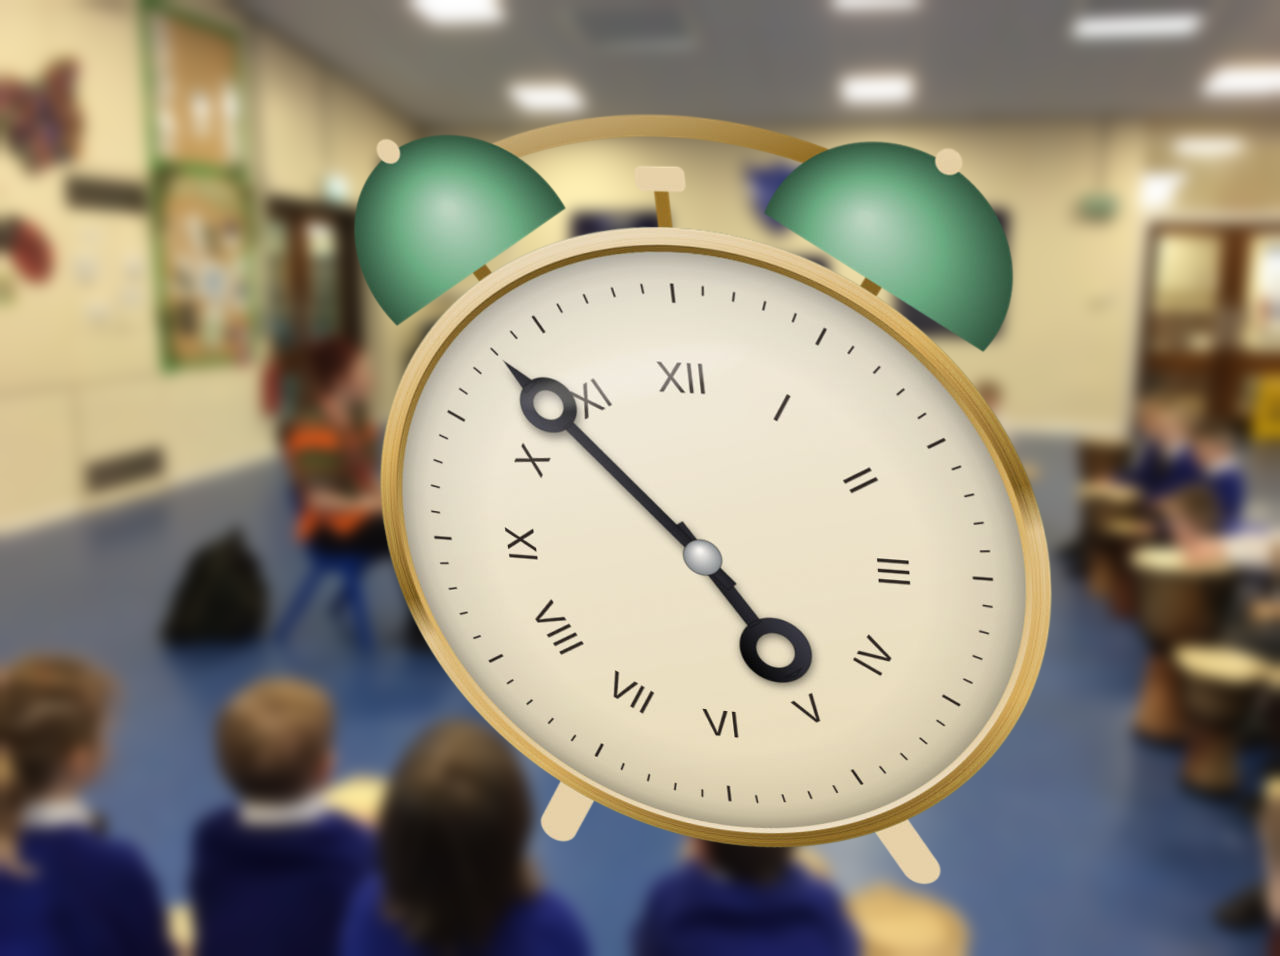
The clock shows h=4 m=53
